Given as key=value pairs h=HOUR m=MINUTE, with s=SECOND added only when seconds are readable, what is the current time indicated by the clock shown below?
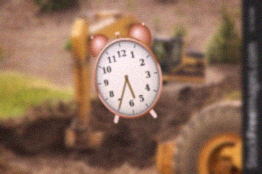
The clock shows h=5 m=35
